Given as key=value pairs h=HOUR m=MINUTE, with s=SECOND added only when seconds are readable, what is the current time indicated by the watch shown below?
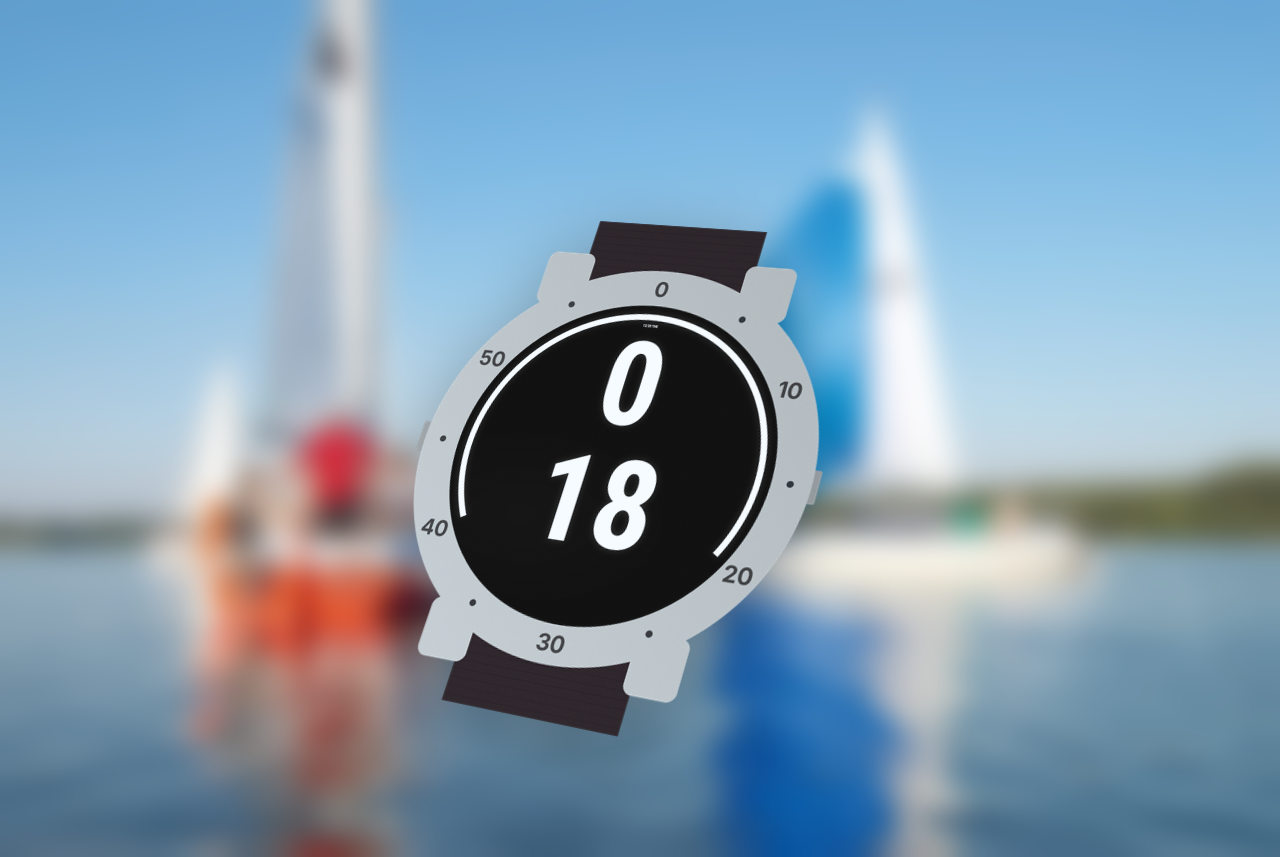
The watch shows h=0 m=18
